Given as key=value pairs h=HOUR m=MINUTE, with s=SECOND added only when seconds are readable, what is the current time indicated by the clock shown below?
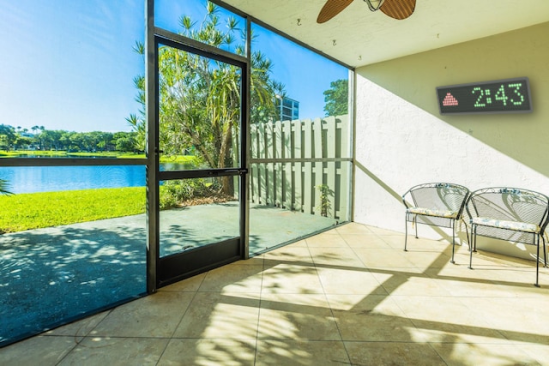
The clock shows h=2 m=43
